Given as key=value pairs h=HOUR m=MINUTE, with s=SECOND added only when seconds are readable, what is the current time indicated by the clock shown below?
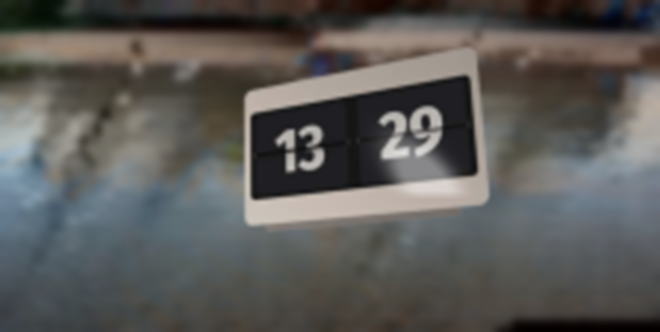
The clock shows h=13 m=29
